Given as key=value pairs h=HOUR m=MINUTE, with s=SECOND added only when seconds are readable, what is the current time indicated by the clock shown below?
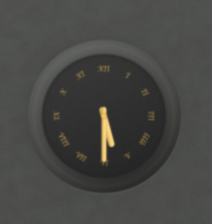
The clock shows h=5 m=30
